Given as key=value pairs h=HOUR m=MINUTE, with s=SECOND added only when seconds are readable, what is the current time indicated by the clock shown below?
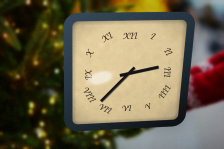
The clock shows h=2 m=37
